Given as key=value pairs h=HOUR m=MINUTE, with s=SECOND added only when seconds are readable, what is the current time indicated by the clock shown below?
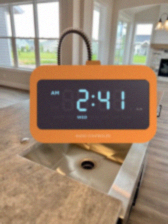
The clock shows h=2 m=41
